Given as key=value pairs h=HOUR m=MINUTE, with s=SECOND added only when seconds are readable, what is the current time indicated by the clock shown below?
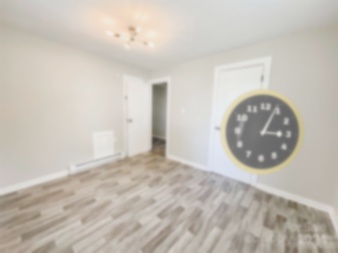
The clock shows h=3 m=4
